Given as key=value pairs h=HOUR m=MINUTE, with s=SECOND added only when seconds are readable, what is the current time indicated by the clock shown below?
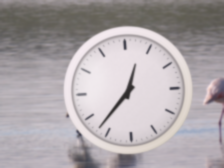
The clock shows h=12 m=37
